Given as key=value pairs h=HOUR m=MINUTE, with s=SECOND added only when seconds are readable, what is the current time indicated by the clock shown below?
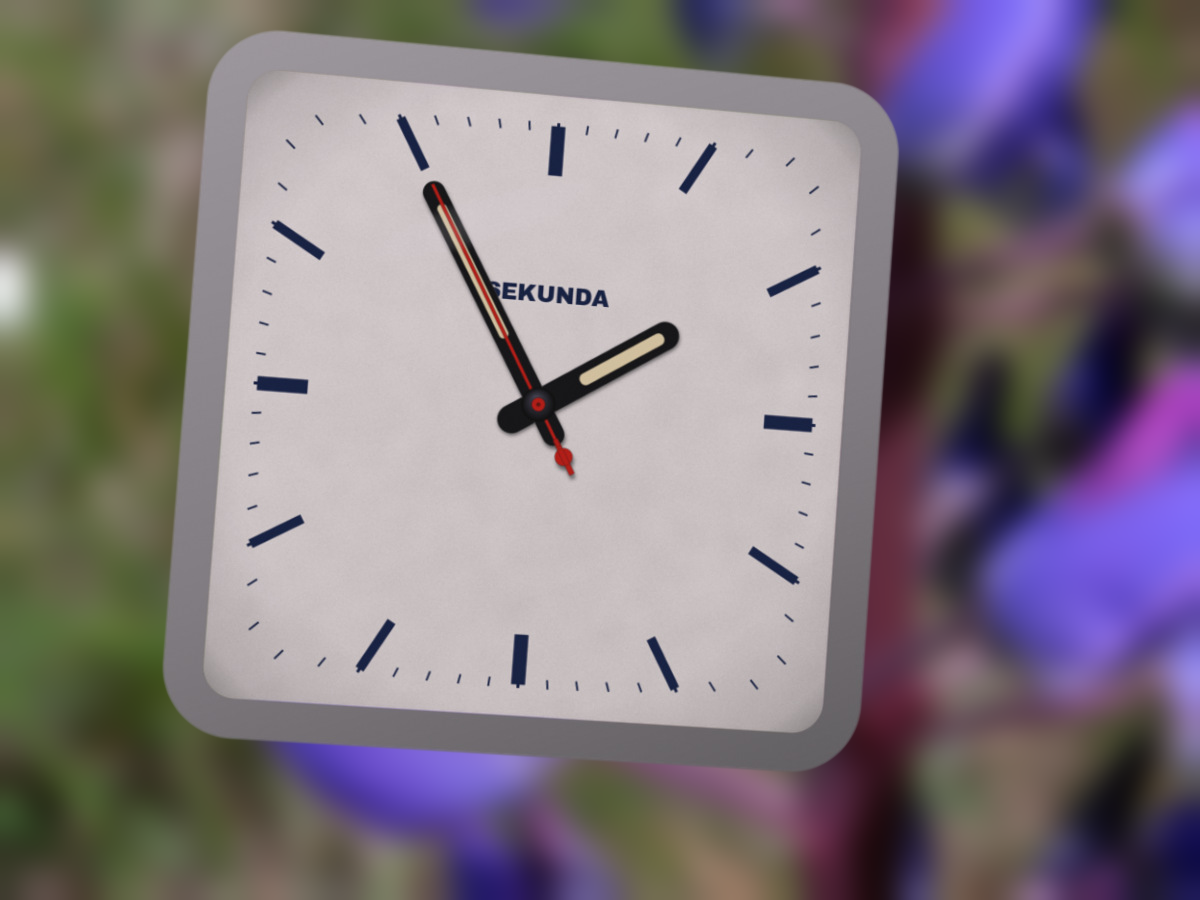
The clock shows h=1 m=54 s=55
